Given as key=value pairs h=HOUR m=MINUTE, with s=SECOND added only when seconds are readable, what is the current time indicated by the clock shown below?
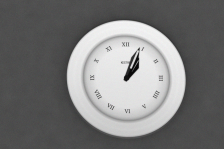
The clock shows h=1 m=4
